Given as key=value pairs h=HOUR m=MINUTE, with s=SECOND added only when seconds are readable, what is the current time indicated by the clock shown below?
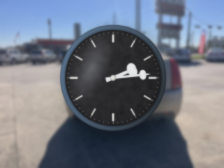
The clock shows h=2 m=14
